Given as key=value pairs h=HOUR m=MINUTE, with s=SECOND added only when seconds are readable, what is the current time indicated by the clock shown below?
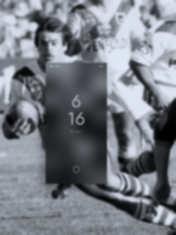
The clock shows h=6 m=16
